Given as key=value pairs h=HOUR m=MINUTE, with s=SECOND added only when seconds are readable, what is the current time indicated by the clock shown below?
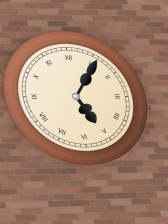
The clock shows h=5 m=6
